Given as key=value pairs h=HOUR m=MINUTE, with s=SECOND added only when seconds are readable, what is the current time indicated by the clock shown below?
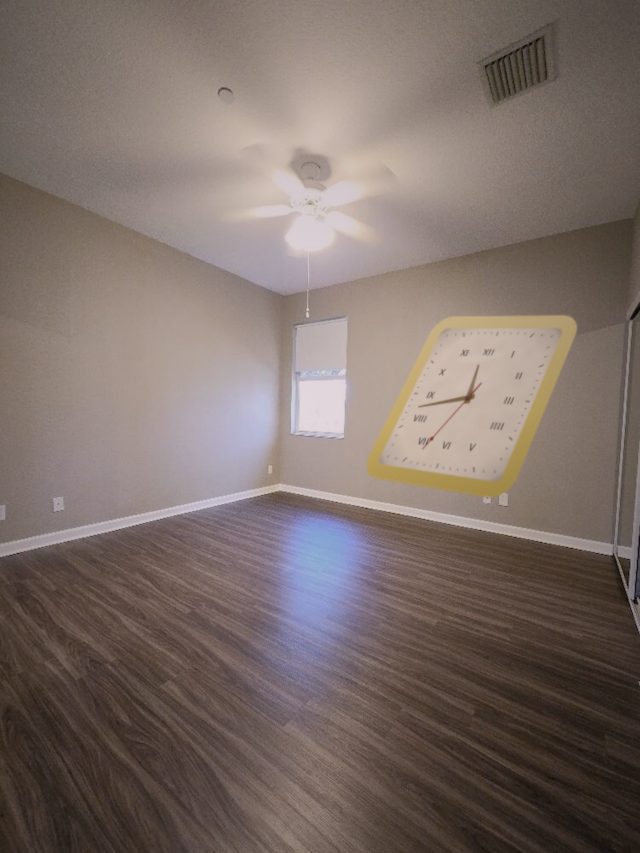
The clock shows h=11 m=42 s=34
